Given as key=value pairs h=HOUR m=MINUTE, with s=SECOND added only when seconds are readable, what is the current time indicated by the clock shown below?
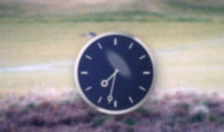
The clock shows h=7 m=32
